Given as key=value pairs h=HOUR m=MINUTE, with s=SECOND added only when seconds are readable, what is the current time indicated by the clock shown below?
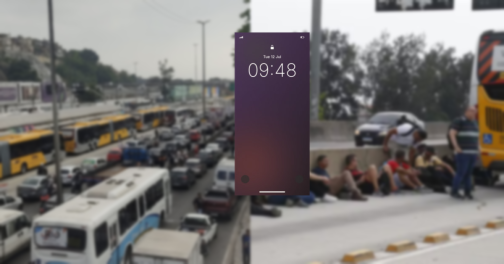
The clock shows h=9 m=48
